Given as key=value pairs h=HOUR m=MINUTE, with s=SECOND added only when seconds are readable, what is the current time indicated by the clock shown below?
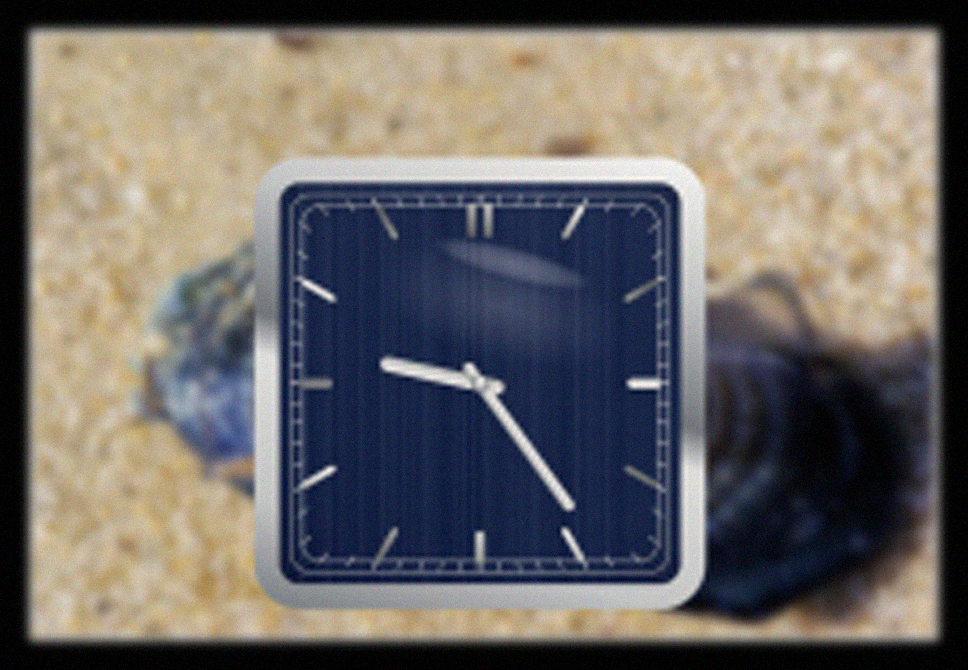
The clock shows h=9 m=24
